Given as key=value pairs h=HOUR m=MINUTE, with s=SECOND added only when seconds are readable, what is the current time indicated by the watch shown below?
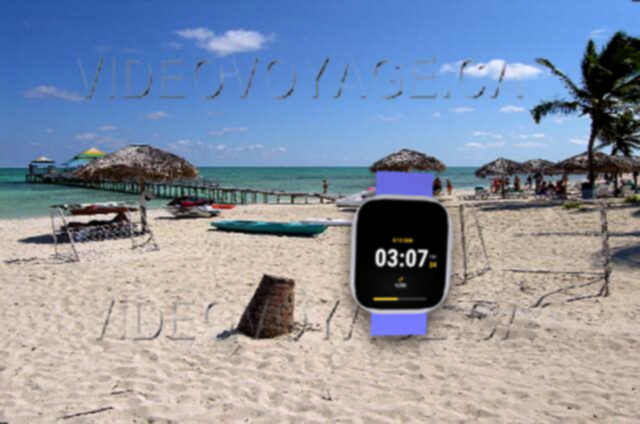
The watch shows h=3 m=7
